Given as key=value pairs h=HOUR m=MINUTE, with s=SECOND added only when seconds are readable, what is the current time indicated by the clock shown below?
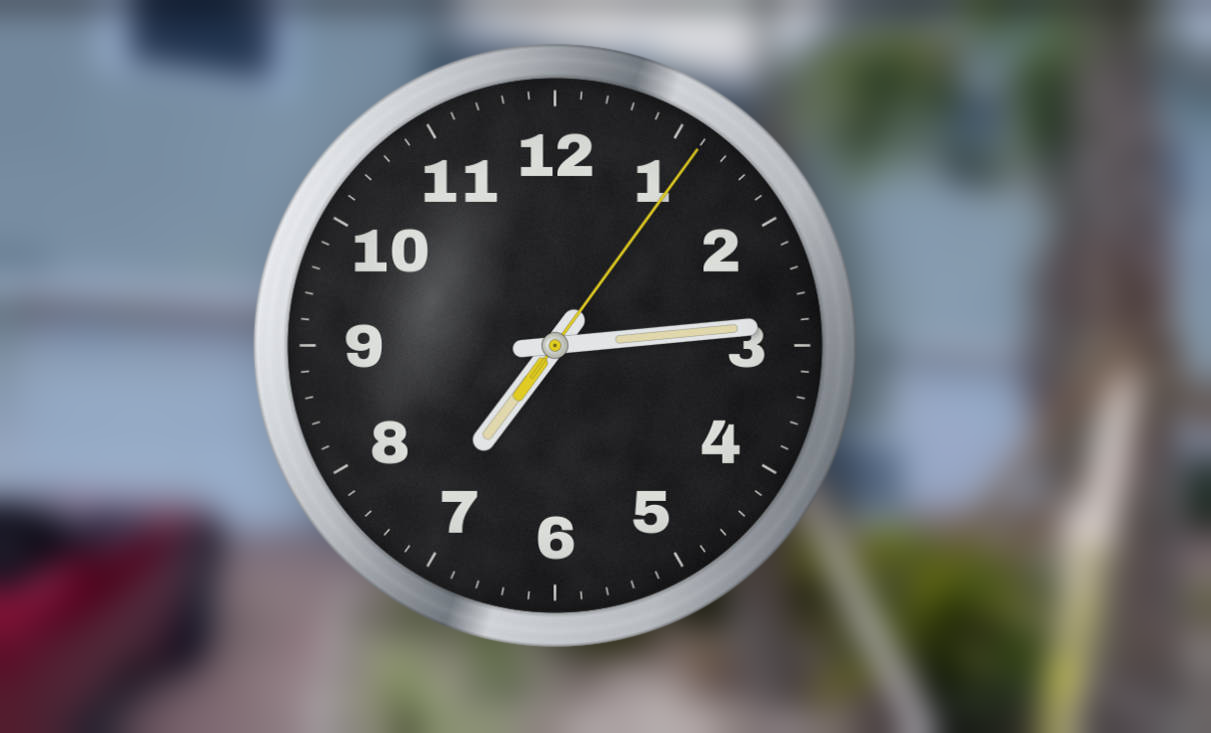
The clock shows h=7 m=14 s=6
